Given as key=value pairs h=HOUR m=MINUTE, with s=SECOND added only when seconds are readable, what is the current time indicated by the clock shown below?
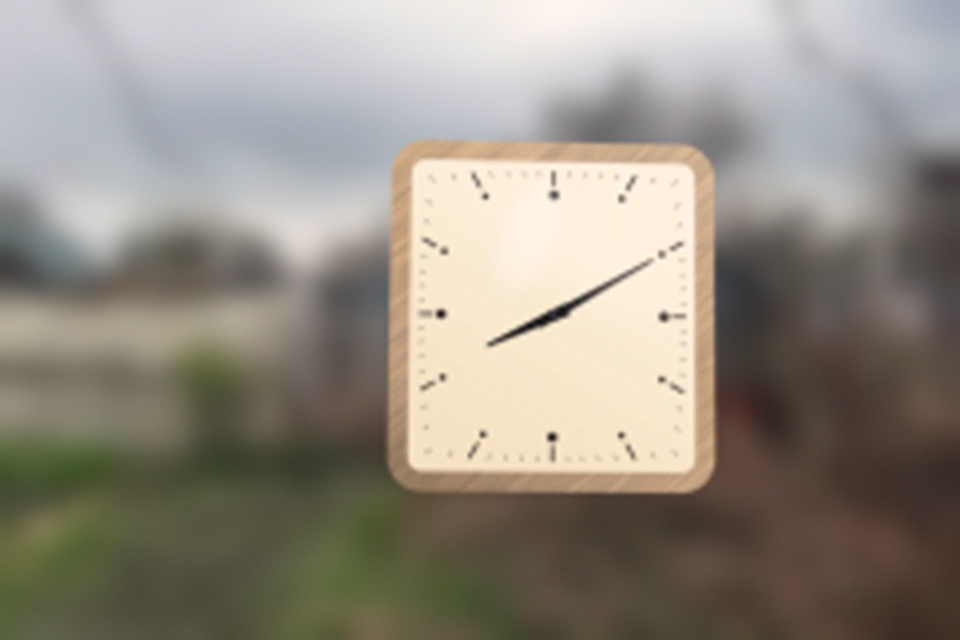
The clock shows h=8 m=10
